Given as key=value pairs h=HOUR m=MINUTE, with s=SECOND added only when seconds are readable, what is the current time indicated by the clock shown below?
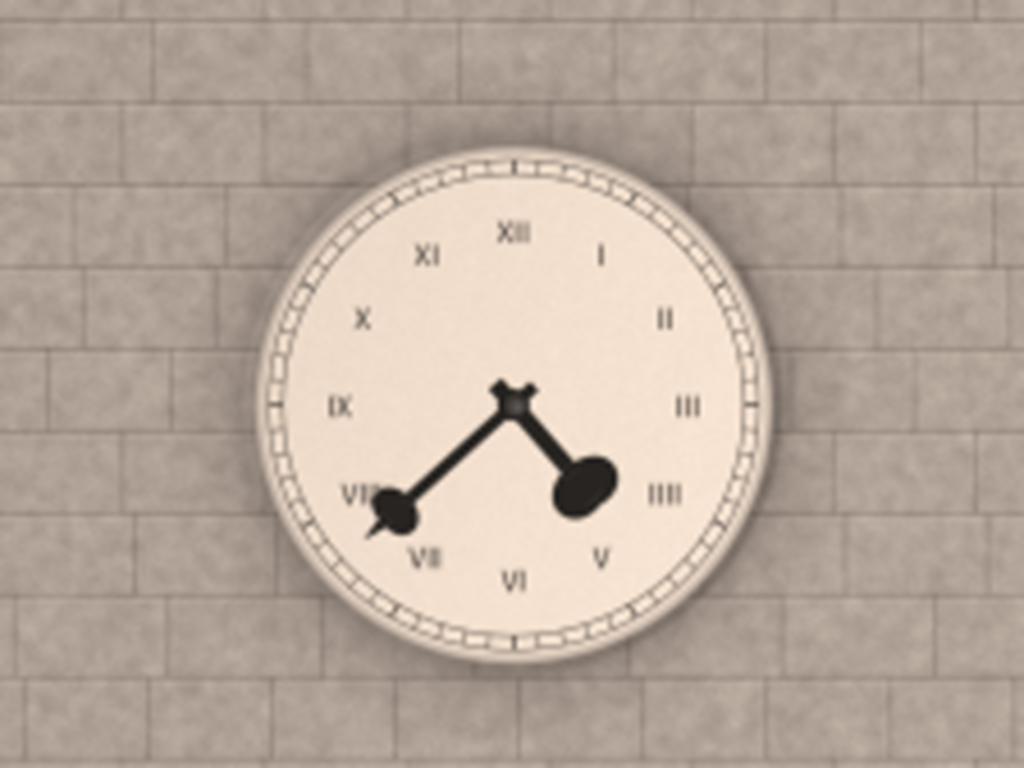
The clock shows h=4 m=38
